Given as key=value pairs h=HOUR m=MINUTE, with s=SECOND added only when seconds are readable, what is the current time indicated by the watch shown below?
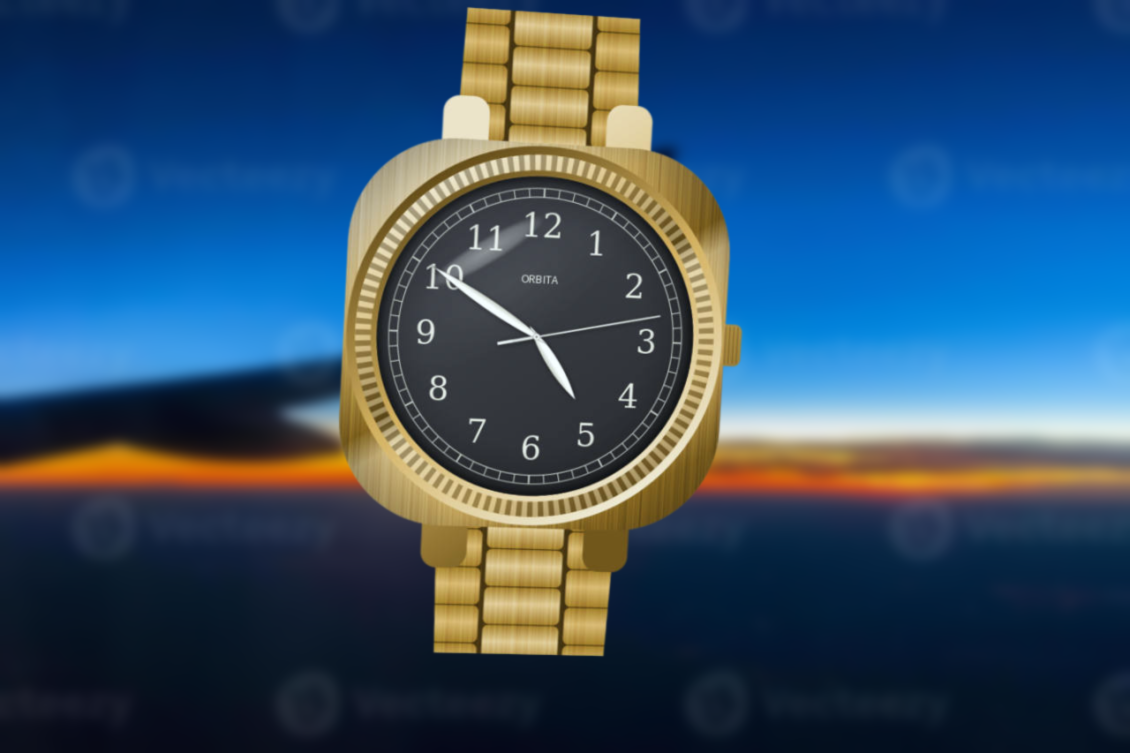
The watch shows h=4 m=50 s=13
